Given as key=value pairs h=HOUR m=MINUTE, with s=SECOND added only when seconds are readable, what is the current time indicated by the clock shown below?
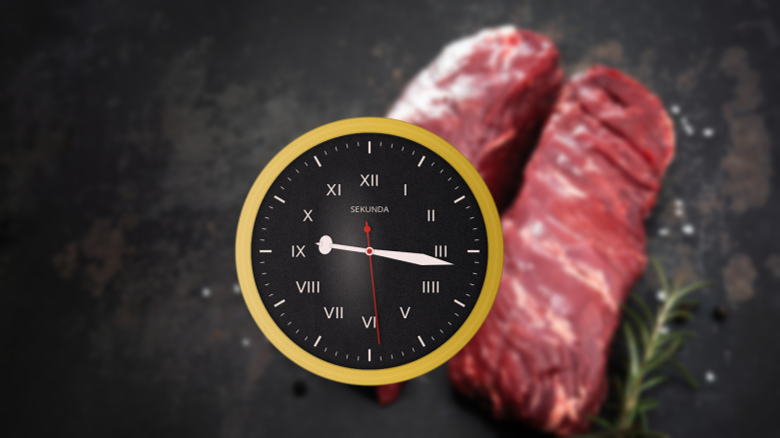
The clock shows h=9 m=16 s=29
